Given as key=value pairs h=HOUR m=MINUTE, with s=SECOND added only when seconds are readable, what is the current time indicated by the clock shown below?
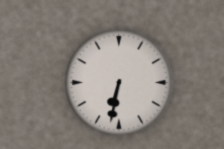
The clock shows h=6 m=32
